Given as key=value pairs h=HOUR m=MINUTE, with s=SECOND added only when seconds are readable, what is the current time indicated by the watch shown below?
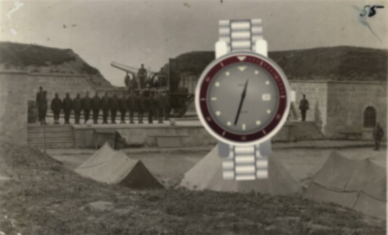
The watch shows h=12 m=33
